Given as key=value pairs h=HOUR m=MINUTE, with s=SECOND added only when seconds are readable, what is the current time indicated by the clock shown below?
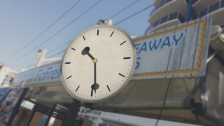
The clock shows h=10 m=29
